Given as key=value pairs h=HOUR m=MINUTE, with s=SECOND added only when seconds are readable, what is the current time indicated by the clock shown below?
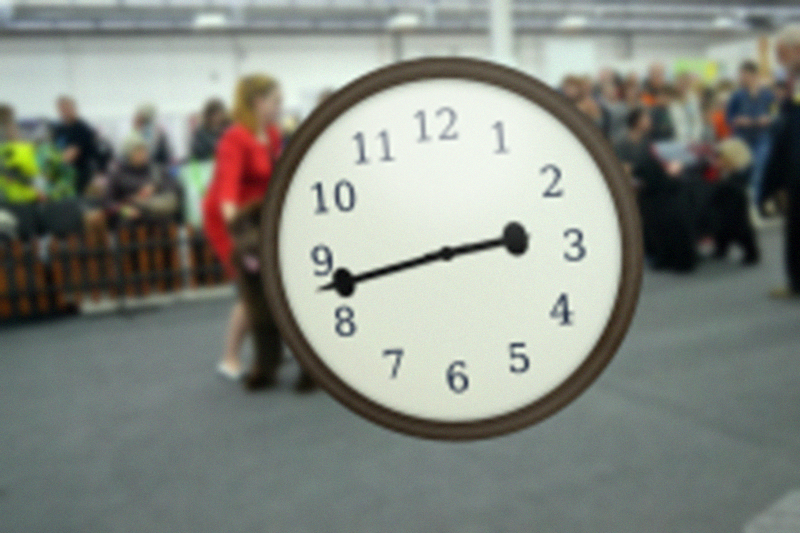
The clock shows h=2 m=43
